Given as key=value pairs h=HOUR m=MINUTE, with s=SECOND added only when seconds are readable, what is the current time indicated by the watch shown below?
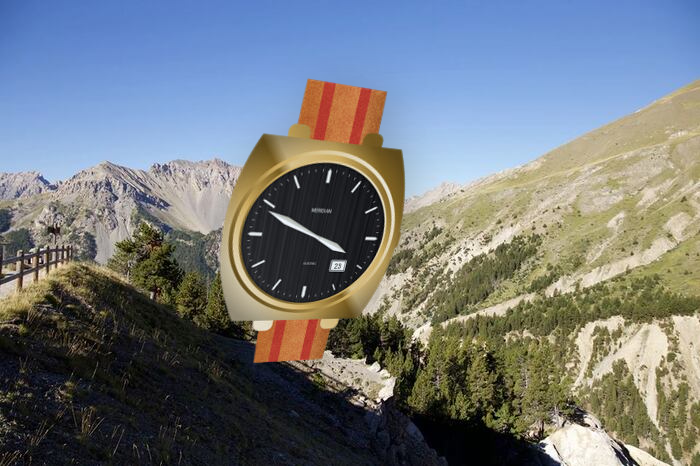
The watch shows h=3 m=49
